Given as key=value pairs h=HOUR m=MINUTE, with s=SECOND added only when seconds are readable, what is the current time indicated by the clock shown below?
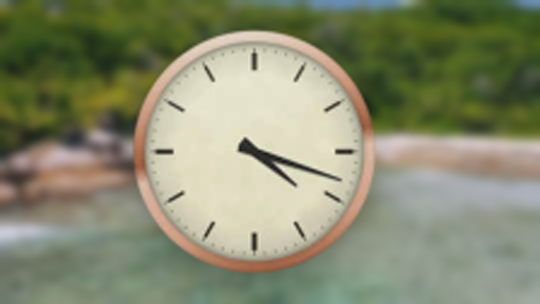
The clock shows h=4 m=18
